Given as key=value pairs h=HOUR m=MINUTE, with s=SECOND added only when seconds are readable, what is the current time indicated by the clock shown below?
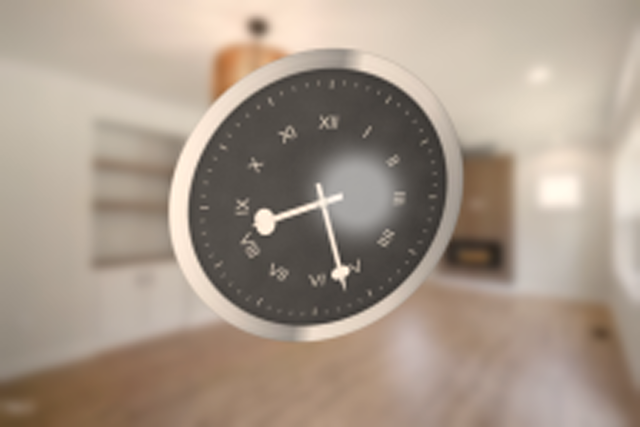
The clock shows h=8 m=27
